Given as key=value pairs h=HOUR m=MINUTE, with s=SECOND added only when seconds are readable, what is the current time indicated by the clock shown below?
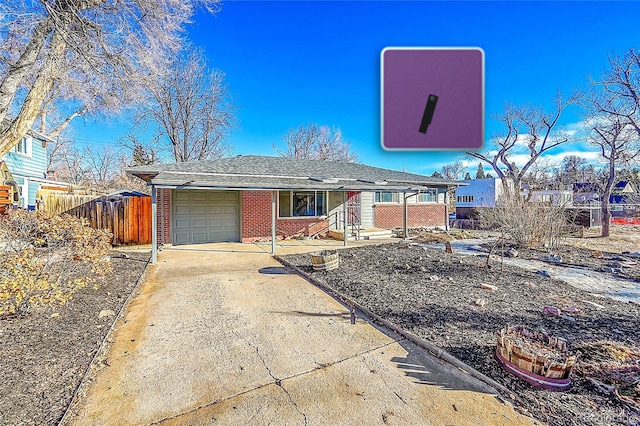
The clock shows h=6 m=33
